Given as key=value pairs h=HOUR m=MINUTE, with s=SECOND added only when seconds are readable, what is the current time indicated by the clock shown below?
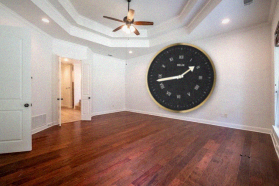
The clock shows h=1 m=43
